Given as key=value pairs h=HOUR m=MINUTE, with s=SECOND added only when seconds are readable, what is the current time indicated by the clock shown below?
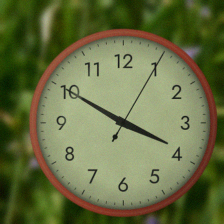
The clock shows h=3 m=50 s=5
